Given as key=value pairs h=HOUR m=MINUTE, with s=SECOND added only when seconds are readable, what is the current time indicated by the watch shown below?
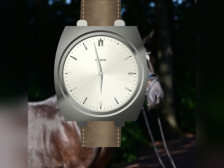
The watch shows h=5 m=58
